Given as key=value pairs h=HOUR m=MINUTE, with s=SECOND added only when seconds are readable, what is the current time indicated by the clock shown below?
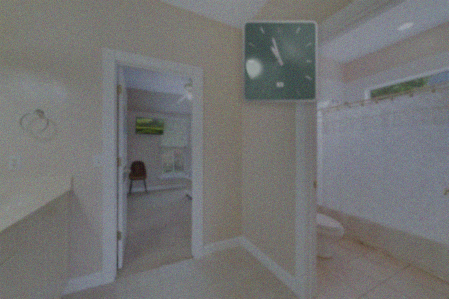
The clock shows h=10 m=57
